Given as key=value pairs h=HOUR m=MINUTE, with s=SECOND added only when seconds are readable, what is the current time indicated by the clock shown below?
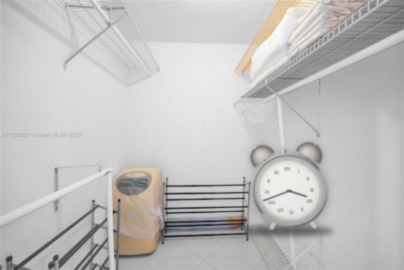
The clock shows h=3 m=42
